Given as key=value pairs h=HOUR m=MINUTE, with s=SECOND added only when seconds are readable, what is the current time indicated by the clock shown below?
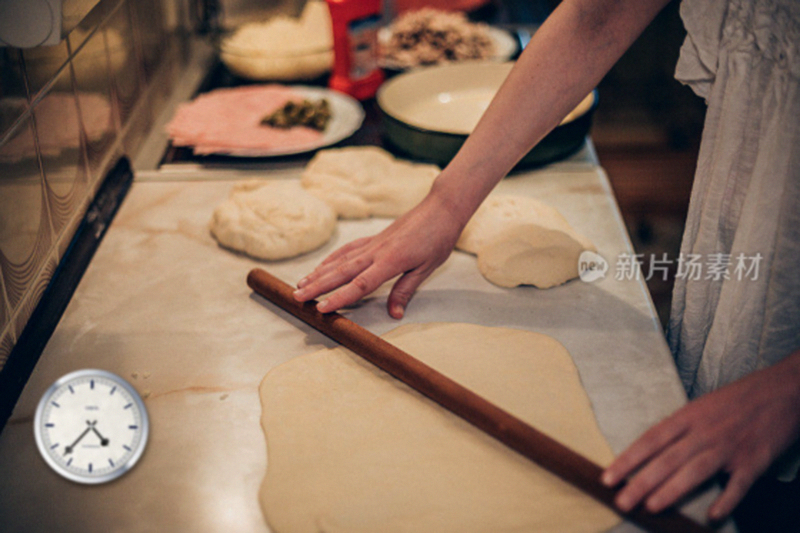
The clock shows h=4 m=37
